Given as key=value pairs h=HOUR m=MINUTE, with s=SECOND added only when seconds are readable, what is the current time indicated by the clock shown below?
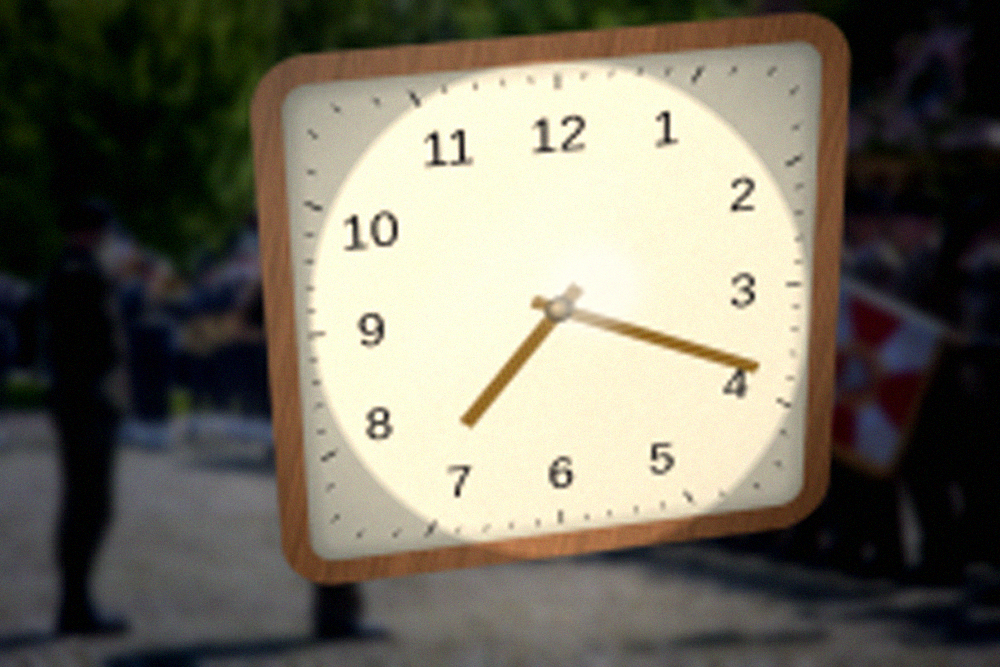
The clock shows h=7 m=19
